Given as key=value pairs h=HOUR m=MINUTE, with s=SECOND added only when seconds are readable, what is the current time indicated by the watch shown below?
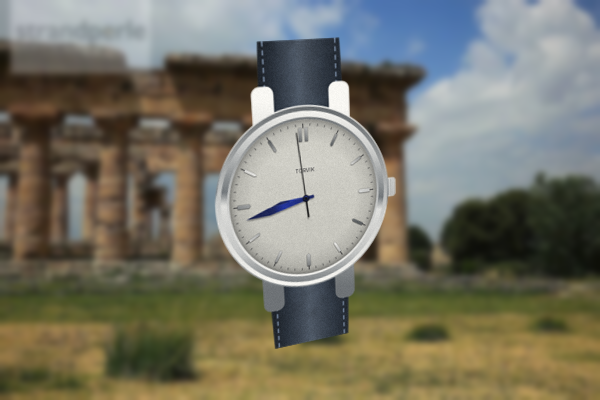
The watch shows h=8 m=42 s=59
